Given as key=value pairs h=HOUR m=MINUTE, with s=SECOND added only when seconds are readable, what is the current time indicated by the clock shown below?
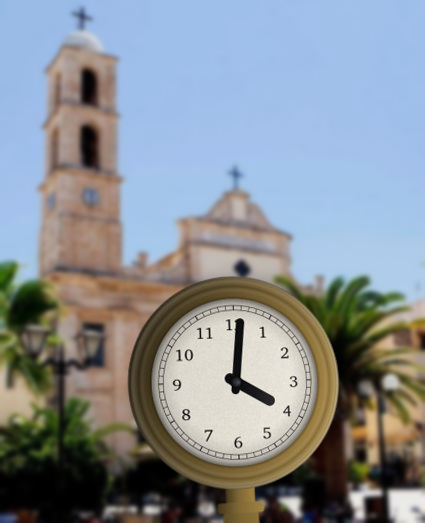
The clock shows h=4 m=1
